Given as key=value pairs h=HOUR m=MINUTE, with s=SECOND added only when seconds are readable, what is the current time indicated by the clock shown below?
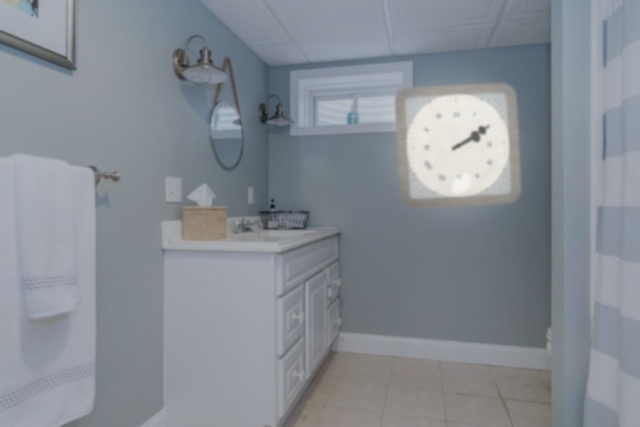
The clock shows h=2 m=10
